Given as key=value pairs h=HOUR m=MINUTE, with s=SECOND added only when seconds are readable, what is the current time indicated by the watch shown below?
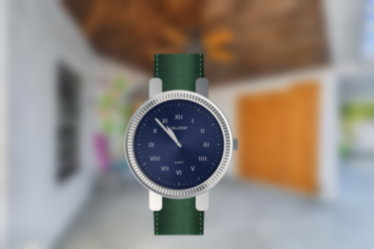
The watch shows h=10 m=53
